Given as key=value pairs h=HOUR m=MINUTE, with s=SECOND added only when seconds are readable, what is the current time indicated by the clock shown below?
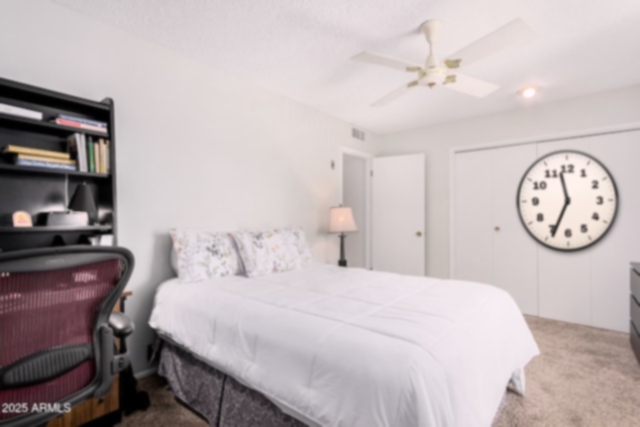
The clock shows h=11 m=34
